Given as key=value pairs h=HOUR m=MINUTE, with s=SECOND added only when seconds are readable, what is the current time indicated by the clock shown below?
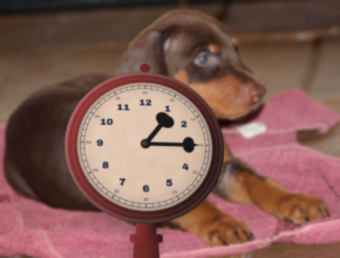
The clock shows h=1 m=15
